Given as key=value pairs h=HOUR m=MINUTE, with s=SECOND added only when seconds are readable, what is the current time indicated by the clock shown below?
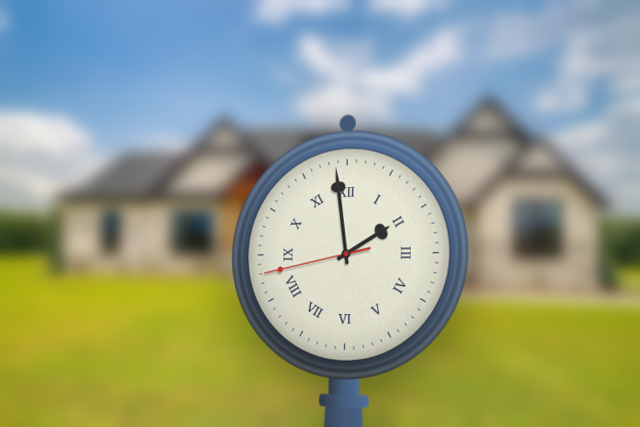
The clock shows h=1 m=58 s=43
